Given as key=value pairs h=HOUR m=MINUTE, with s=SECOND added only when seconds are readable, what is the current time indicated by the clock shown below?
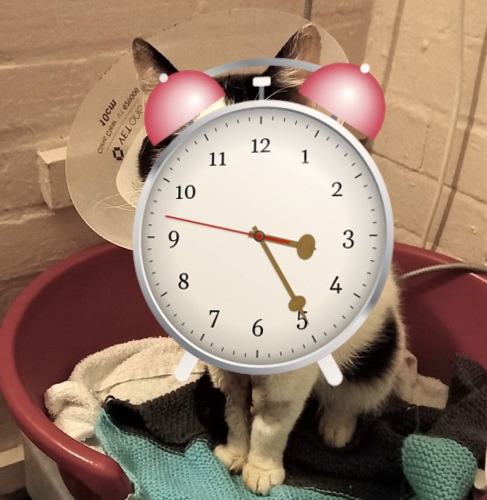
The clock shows h=3 m=24 s=47
